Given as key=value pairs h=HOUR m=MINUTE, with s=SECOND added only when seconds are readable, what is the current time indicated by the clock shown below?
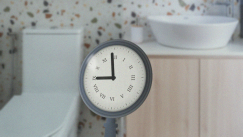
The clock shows h=8 m=59
